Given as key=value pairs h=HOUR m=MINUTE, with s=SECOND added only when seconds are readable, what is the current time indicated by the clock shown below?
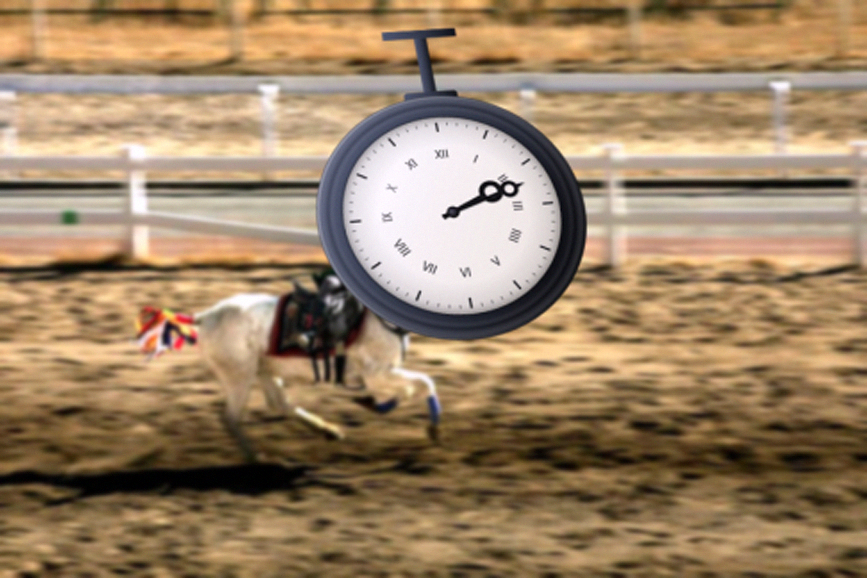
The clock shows h=2 m=12
